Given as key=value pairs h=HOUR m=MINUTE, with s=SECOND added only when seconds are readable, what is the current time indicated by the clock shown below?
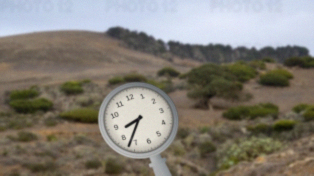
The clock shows h=8 m=37
